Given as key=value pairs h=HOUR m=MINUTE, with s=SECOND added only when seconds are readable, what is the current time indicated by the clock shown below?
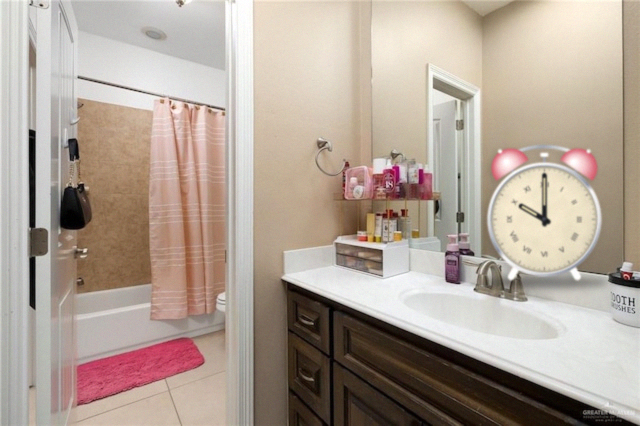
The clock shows h=10 m=0
